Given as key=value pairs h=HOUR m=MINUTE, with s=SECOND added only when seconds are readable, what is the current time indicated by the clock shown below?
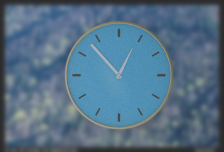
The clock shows h=12 m=53
